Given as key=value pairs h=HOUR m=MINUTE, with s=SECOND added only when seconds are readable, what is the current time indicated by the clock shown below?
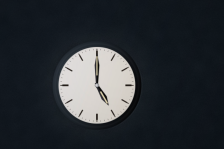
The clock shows h=5 m=0
